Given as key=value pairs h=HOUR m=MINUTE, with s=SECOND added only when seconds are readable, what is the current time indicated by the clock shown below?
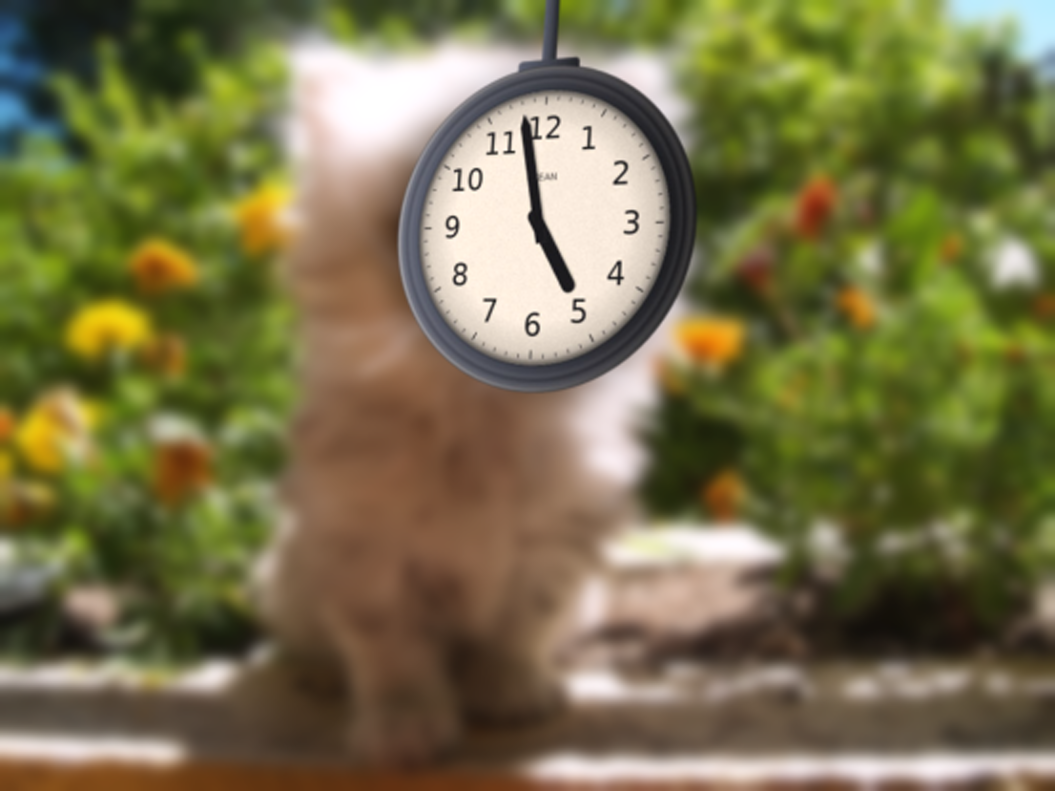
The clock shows h=4 m=58
